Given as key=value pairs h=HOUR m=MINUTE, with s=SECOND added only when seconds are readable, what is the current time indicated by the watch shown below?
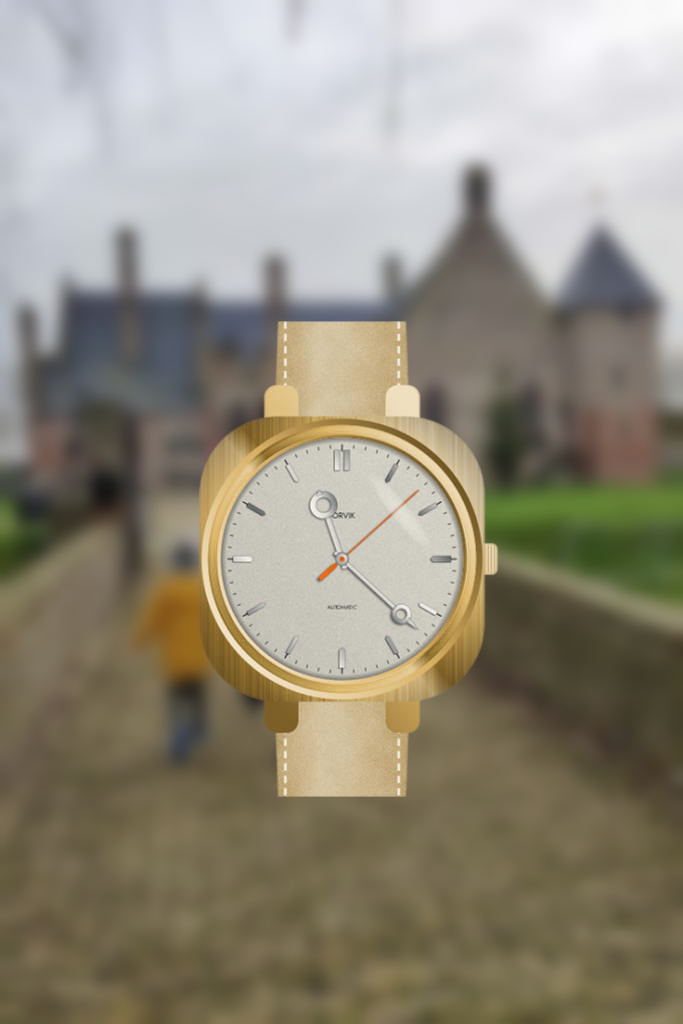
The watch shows h=11 m=22 s=8
